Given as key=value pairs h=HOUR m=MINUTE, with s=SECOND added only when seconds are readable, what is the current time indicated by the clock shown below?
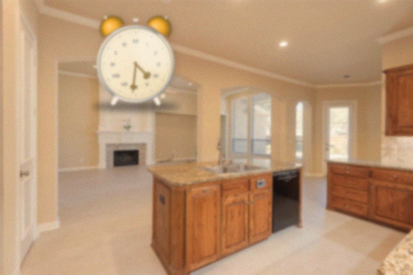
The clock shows h=4 m=31
